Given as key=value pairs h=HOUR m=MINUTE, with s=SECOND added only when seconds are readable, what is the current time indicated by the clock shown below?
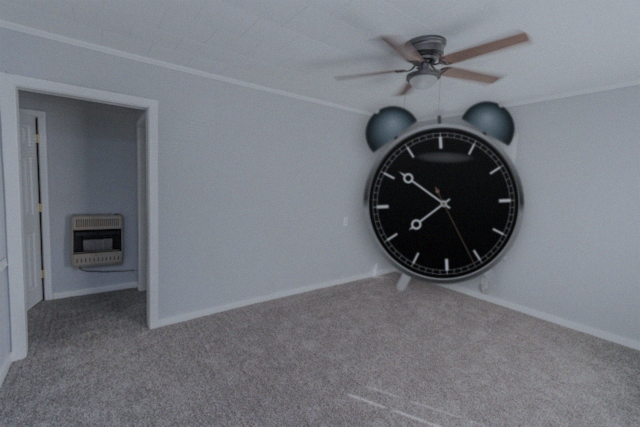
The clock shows h=7 m=51 s=26
